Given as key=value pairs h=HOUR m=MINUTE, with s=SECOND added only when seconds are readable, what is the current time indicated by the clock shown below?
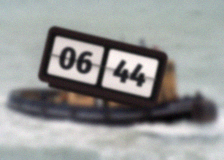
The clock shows h=6 m=44
